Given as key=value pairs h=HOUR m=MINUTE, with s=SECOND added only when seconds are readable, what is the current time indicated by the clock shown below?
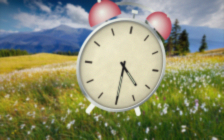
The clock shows h=4 m=30
